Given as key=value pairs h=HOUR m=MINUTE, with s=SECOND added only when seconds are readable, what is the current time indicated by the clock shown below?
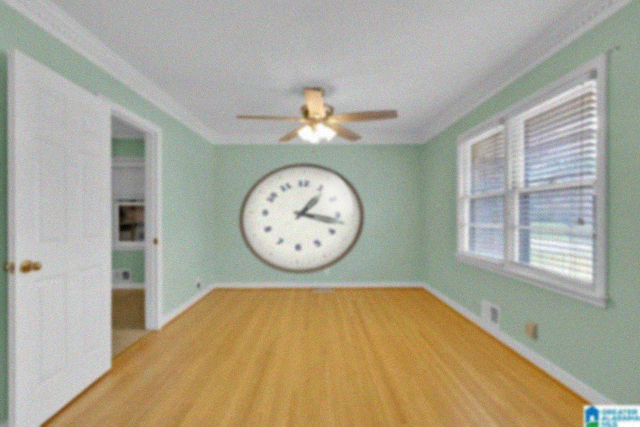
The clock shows h=1 m=17
